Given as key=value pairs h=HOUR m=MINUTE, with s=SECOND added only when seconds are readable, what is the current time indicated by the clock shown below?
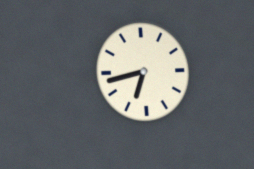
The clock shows h=6 m=43
